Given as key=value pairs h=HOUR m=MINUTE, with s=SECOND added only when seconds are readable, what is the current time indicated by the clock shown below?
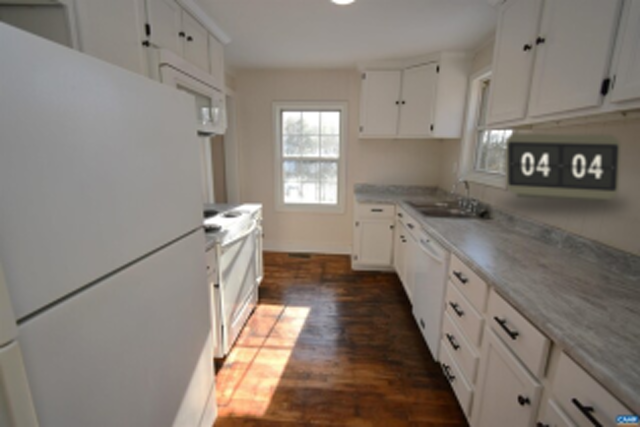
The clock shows h=4 m=4
